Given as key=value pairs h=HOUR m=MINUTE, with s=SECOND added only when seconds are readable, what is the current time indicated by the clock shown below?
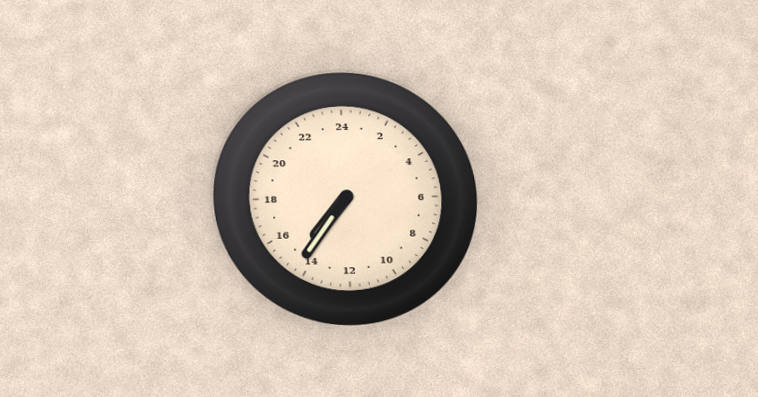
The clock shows h=14 m=36
